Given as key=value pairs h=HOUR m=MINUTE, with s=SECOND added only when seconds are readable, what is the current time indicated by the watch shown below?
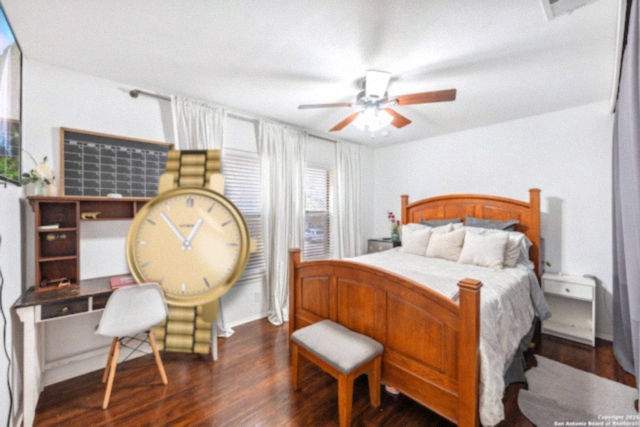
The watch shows h=12 m=53
